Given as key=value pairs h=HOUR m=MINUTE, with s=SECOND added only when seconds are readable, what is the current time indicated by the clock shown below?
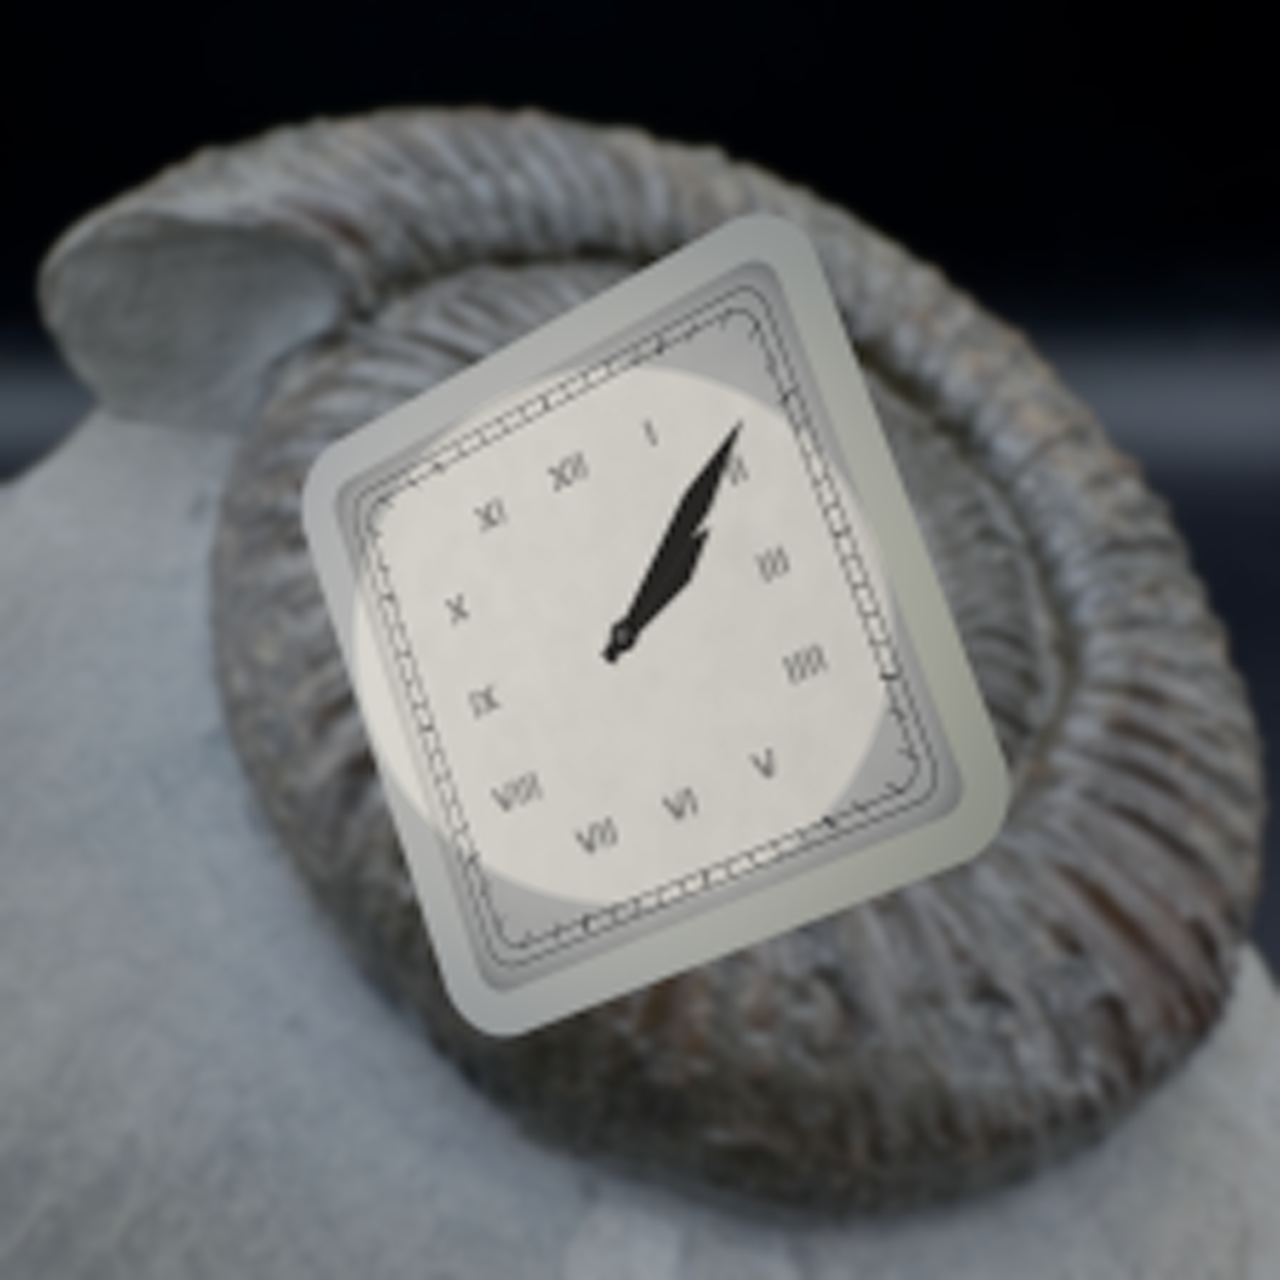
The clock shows h=2 m=9
